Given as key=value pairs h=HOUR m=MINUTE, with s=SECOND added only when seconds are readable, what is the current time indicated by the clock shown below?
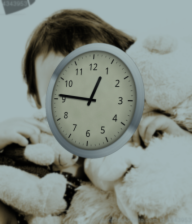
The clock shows h=12 m=46
